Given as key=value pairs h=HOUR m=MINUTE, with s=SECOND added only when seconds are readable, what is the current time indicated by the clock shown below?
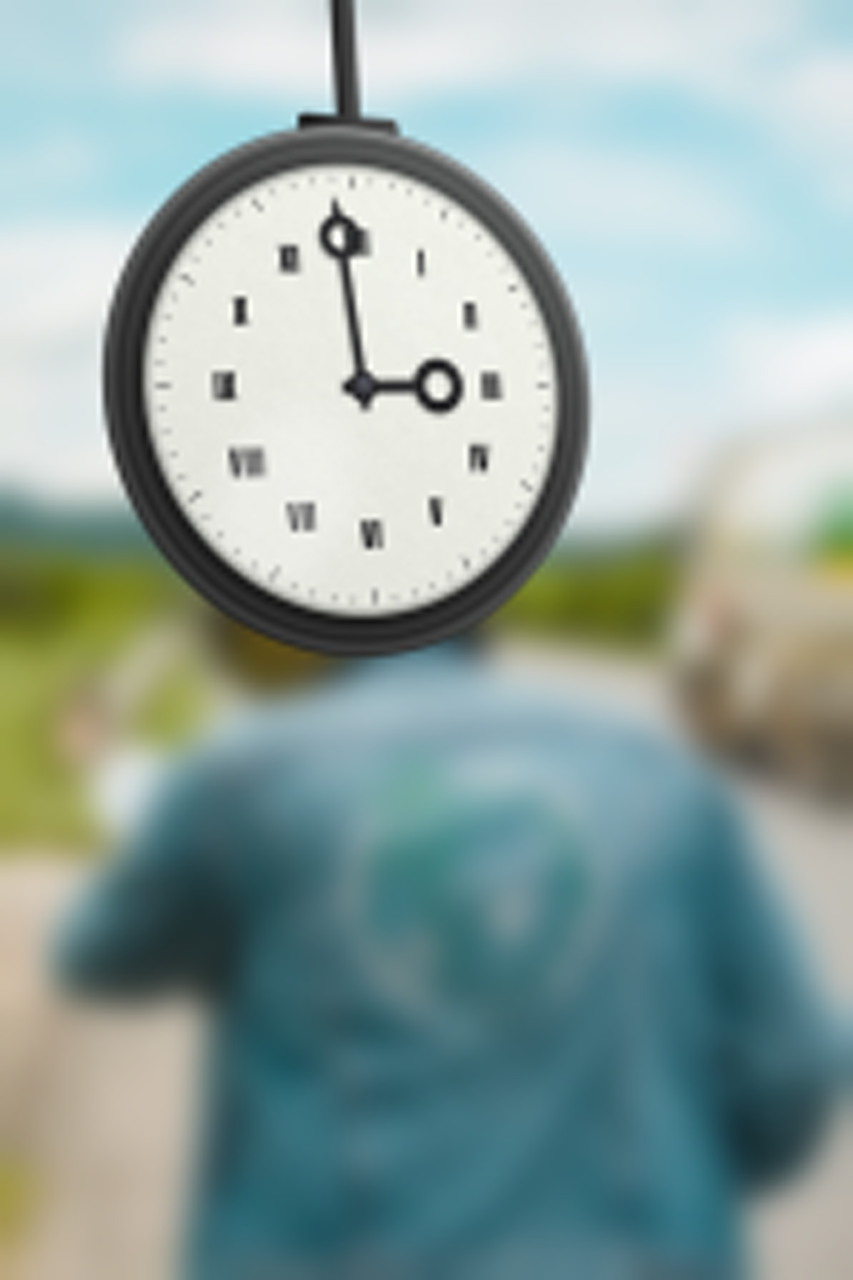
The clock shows h=2 m=59
